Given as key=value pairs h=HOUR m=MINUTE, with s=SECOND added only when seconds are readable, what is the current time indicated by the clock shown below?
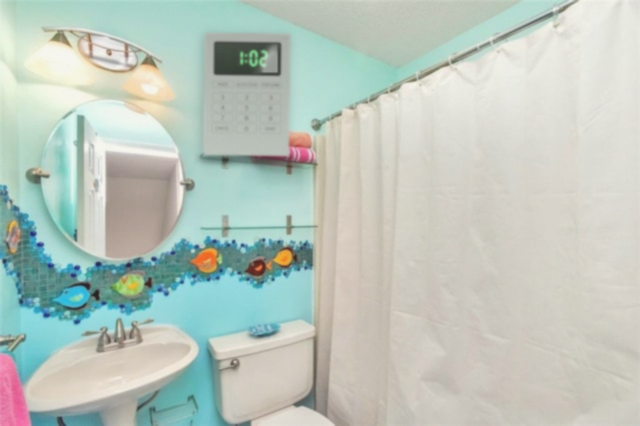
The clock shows h=1 m=2
